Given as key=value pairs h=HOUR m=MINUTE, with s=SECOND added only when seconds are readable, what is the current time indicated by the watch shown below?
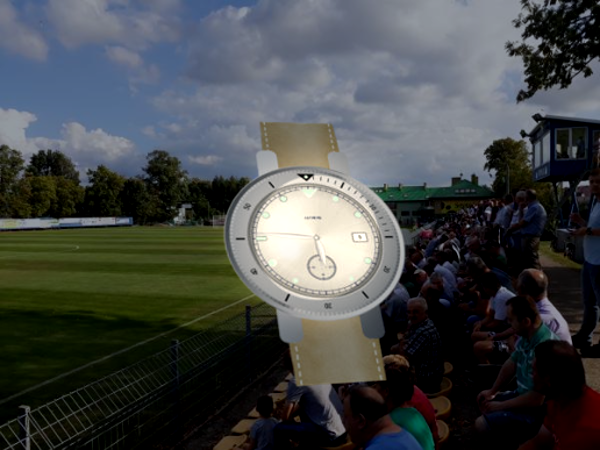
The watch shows h=5 m=46
